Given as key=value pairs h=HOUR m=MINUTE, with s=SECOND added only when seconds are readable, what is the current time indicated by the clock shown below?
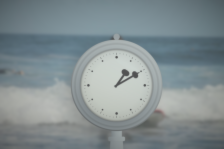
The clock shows h=1 m=10
